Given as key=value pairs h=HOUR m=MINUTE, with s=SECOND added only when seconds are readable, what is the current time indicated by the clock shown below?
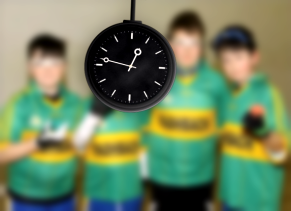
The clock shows h=12 m=47
